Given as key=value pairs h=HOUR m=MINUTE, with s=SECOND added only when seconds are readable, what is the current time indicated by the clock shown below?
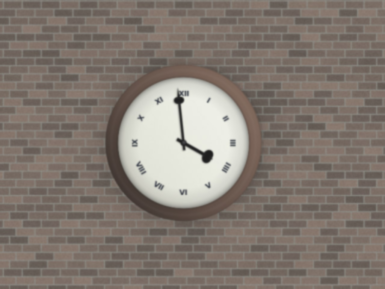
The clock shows h=3 m=59
